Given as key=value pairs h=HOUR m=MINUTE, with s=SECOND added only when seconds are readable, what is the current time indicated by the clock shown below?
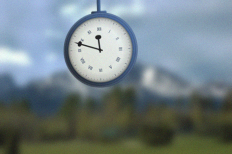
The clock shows h=11 m=48
